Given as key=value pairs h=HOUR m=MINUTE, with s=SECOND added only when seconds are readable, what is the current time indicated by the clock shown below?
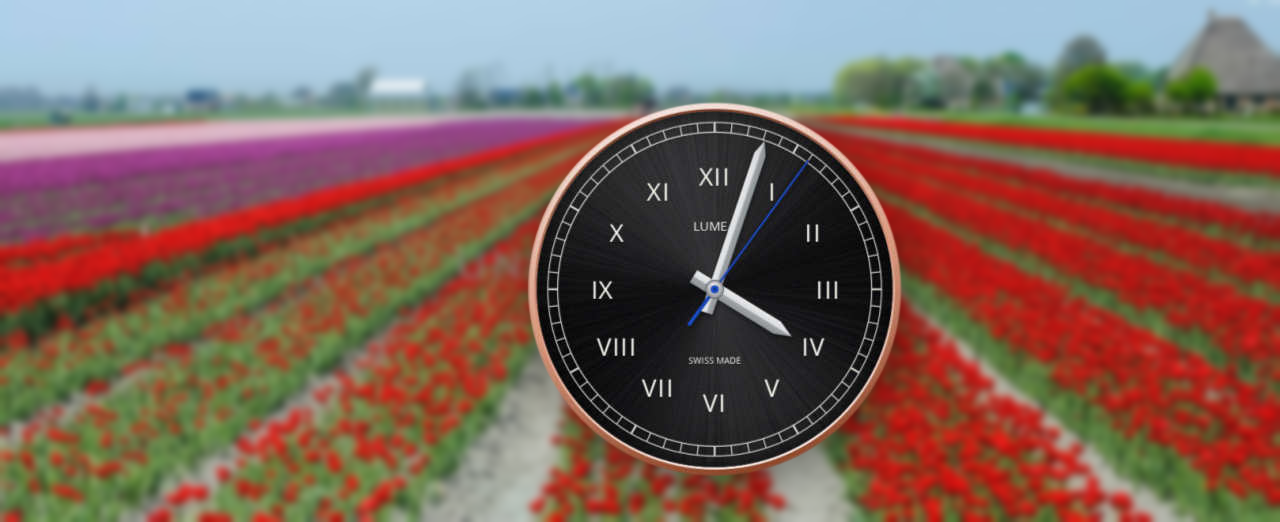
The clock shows h=4 m=3 s=6
